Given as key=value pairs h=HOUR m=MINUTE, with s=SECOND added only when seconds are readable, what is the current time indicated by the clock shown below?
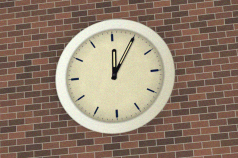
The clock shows h=12 m=5
